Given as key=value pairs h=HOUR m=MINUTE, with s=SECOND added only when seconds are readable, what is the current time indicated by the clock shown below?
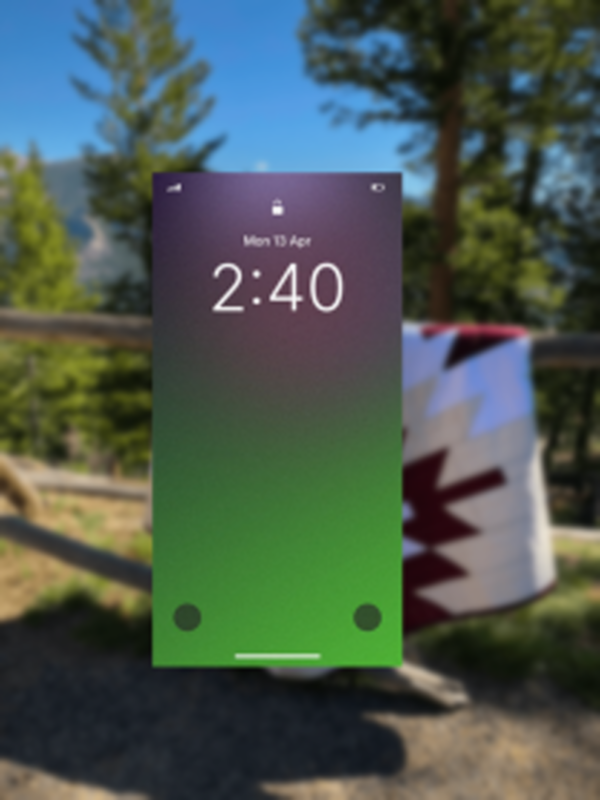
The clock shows h=2 m=40
